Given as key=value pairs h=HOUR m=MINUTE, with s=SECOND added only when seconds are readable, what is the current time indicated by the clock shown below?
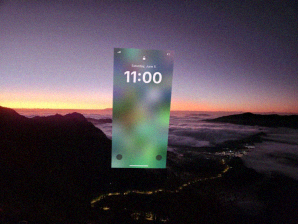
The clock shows h=11 m=0
